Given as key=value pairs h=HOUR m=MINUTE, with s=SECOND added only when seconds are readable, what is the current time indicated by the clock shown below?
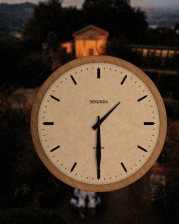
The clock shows h=1 m=30
